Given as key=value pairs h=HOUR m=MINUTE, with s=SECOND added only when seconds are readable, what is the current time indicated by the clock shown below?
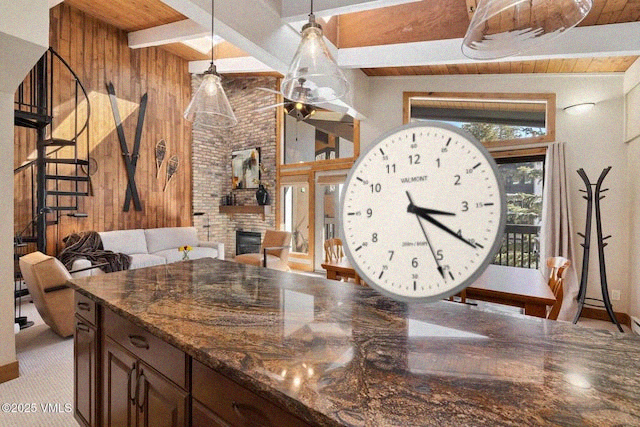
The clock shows h=3 m=20 s=26
